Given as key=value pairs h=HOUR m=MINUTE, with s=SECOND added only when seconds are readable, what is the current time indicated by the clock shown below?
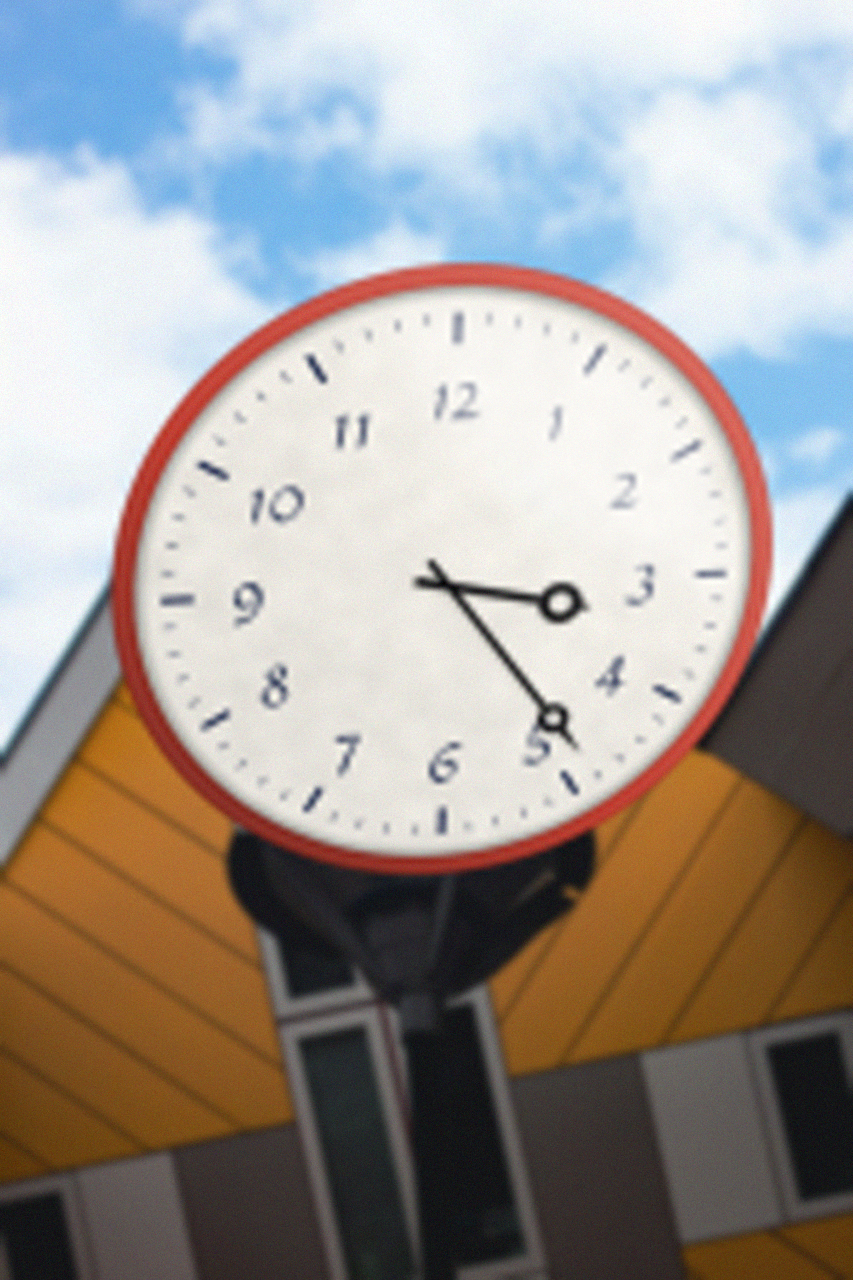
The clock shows h=3 m=24
